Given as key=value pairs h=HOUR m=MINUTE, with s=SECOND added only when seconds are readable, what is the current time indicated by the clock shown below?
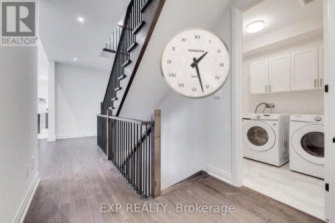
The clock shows h=1 m=27
